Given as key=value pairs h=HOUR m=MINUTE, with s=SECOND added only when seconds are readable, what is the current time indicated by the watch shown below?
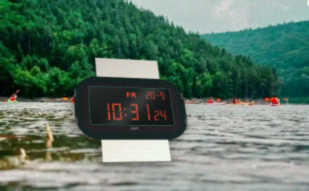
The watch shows h=10 m=31 s=24
